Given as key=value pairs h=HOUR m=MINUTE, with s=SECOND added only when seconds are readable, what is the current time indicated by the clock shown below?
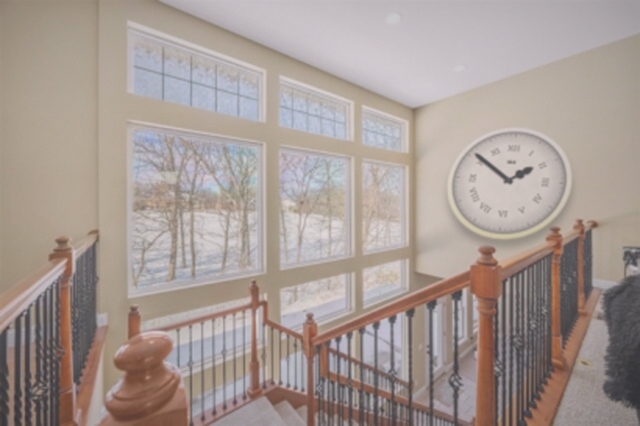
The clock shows h=1 m=51
